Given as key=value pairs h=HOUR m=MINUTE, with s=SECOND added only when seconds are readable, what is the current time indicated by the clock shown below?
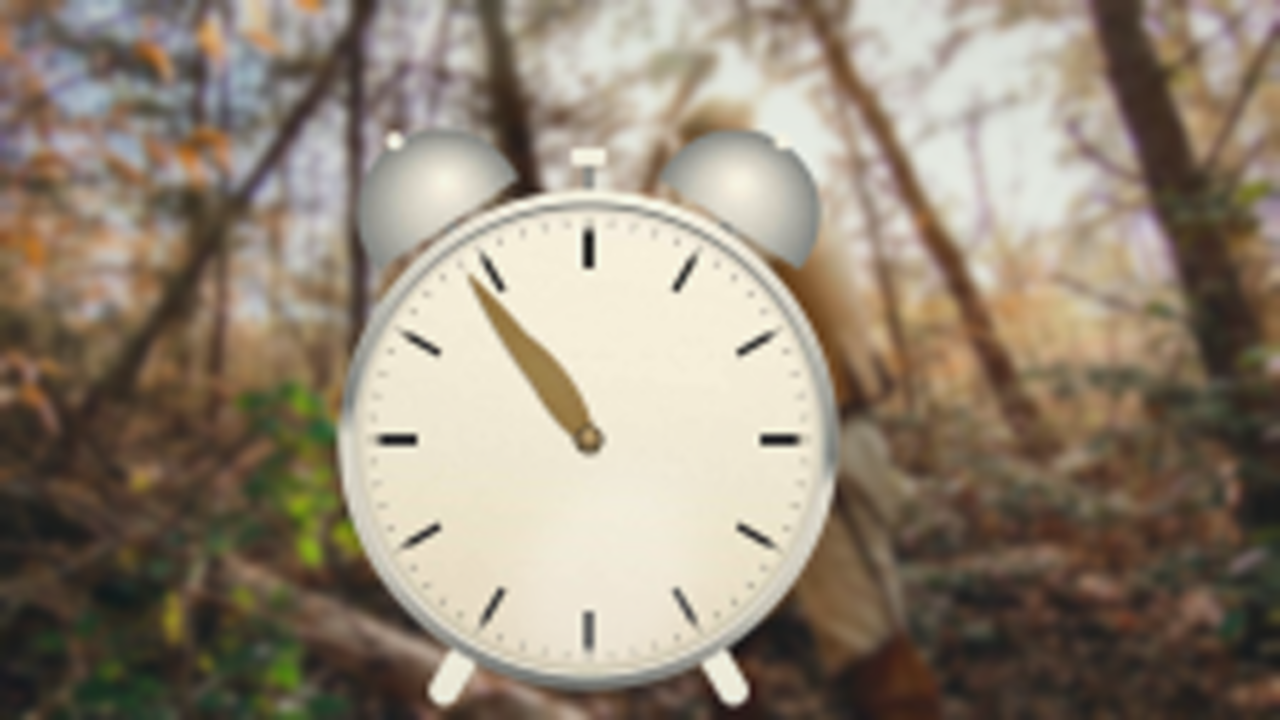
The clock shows h=10 m=54
